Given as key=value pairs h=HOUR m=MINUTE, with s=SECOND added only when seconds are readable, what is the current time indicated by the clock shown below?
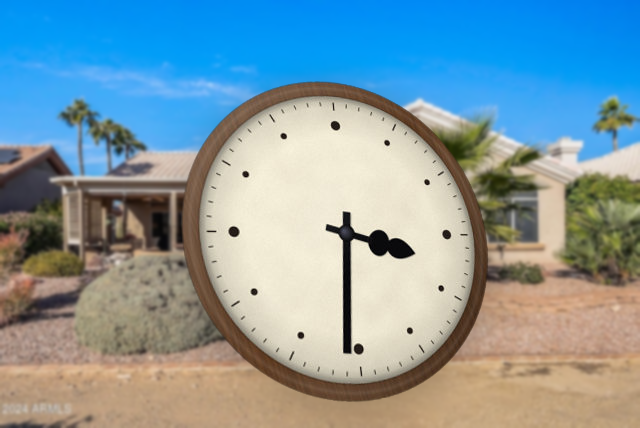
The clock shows h=3 m=31
